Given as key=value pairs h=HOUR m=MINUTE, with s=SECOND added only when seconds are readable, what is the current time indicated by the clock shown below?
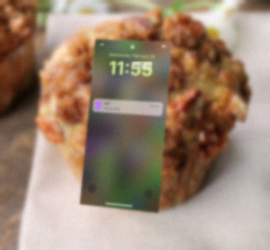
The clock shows h=11 m=55
